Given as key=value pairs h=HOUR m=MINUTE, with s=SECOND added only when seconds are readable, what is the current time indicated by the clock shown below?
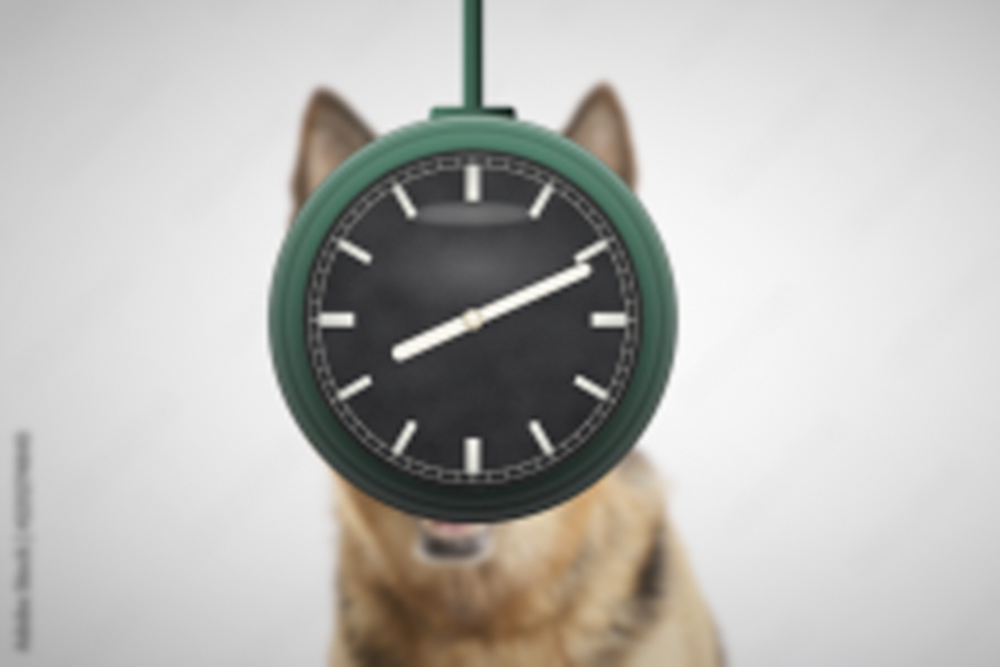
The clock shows h=8 m=11
